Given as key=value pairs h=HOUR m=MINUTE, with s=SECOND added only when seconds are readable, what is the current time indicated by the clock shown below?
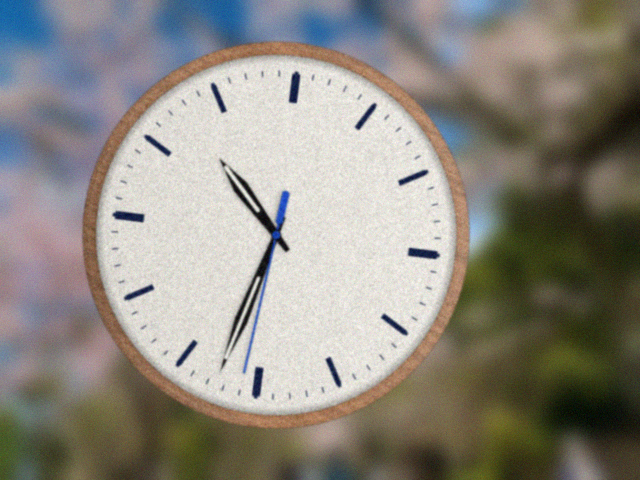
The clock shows h=10 m=32 s=31
